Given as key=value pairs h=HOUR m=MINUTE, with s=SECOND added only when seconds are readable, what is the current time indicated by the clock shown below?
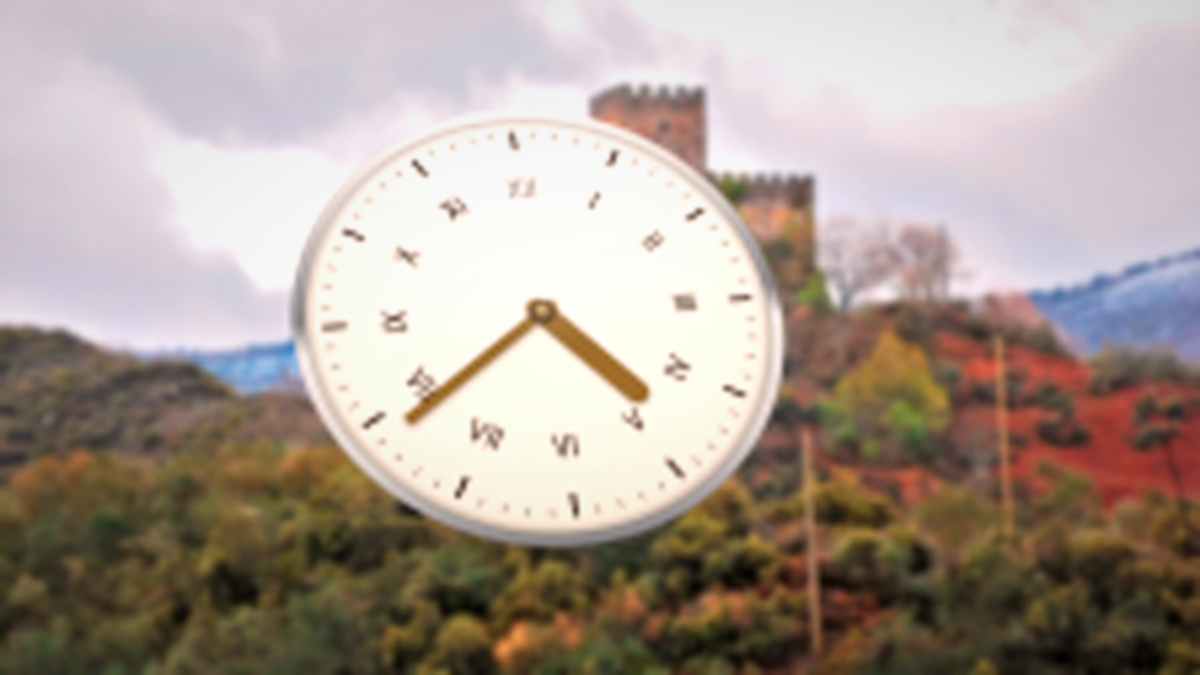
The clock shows h=4 m=39
